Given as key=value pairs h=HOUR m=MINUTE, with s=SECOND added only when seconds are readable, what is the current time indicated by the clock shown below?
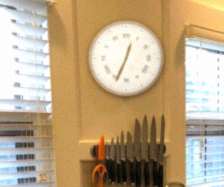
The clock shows h=12 m=34
